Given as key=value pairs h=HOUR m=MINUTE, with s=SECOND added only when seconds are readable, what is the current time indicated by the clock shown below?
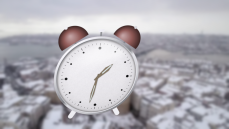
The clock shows h=1 m=32
